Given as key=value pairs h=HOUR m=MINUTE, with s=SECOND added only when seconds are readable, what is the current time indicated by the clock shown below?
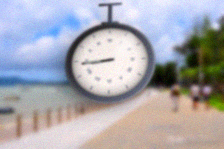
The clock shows h=8 m=44
